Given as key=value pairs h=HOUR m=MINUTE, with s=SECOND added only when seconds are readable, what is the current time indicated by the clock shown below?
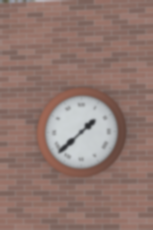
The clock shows h=1 m=38
